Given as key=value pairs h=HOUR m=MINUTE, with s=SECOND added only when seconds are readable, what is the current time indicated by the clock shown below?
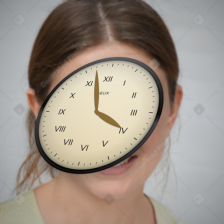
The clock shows h=3 m=57
